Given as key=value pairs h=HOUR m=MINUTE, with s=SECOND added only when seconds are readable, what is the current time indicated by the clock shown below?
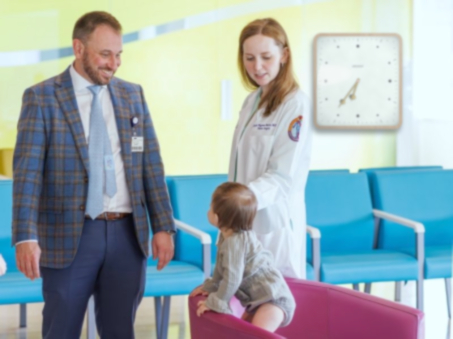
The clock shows h=6 m=36
